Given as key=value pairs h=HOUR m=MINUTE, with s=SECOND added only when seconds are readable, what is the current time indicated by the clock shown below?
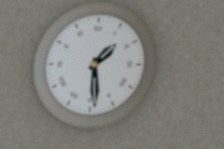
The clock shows h=1 m=29
